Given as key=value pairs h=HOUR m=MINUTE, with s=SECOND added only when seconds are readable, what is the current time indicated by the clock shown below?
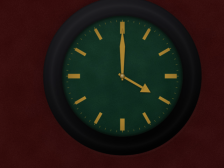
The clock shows h=4 m=0
